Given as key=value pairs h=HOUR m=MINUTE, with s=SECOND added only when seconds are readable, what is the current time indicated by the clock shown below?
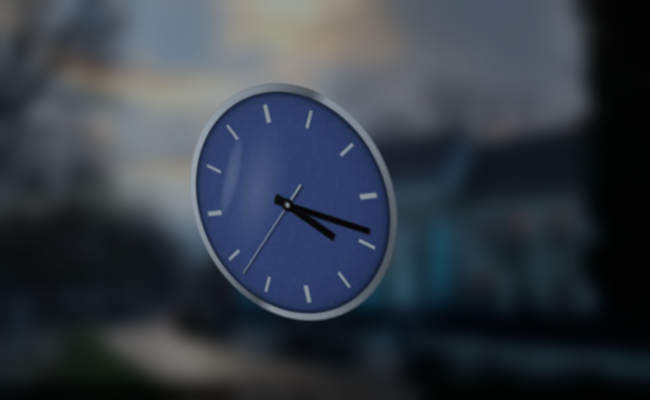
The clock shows h=4 m=18 s=38
